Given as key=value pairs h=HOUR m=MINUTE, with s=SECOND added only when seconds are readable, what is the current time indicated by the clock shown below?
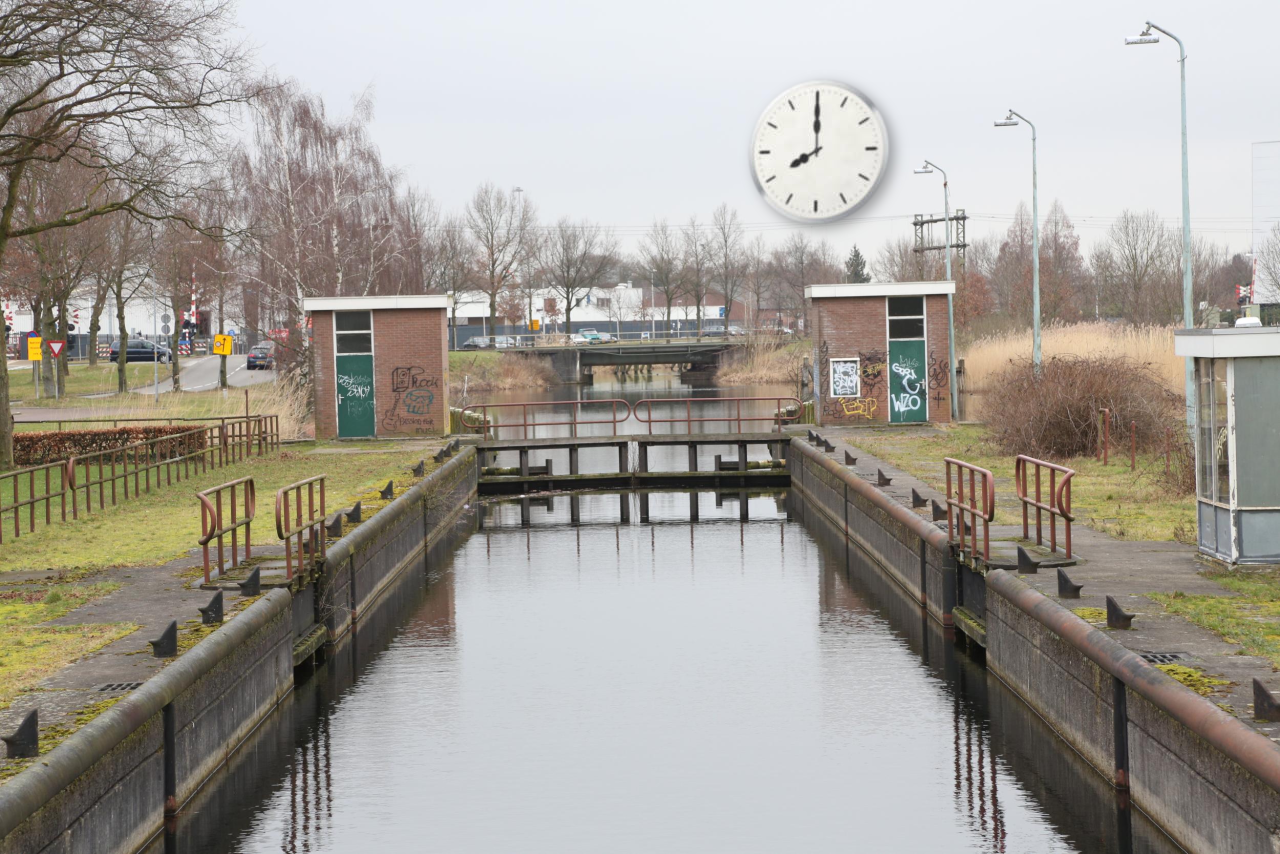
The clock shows h=8 m=0
